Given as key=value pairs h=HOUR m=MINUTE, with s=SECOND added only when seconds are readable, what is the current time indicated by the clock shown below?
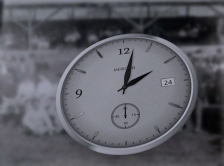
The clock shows h=2 m=2
